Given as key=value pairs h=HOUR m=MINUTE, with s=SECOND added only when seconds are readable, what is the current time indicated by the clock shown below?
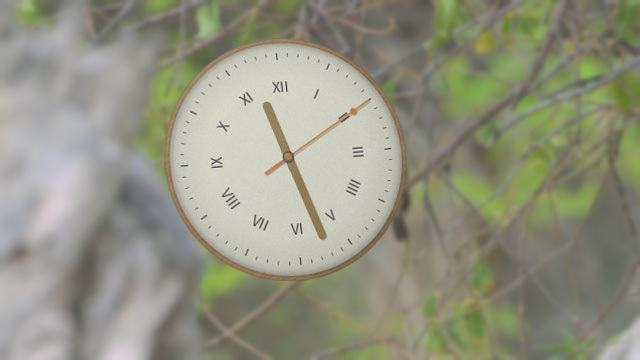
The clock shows h=11 m=27 s=10
